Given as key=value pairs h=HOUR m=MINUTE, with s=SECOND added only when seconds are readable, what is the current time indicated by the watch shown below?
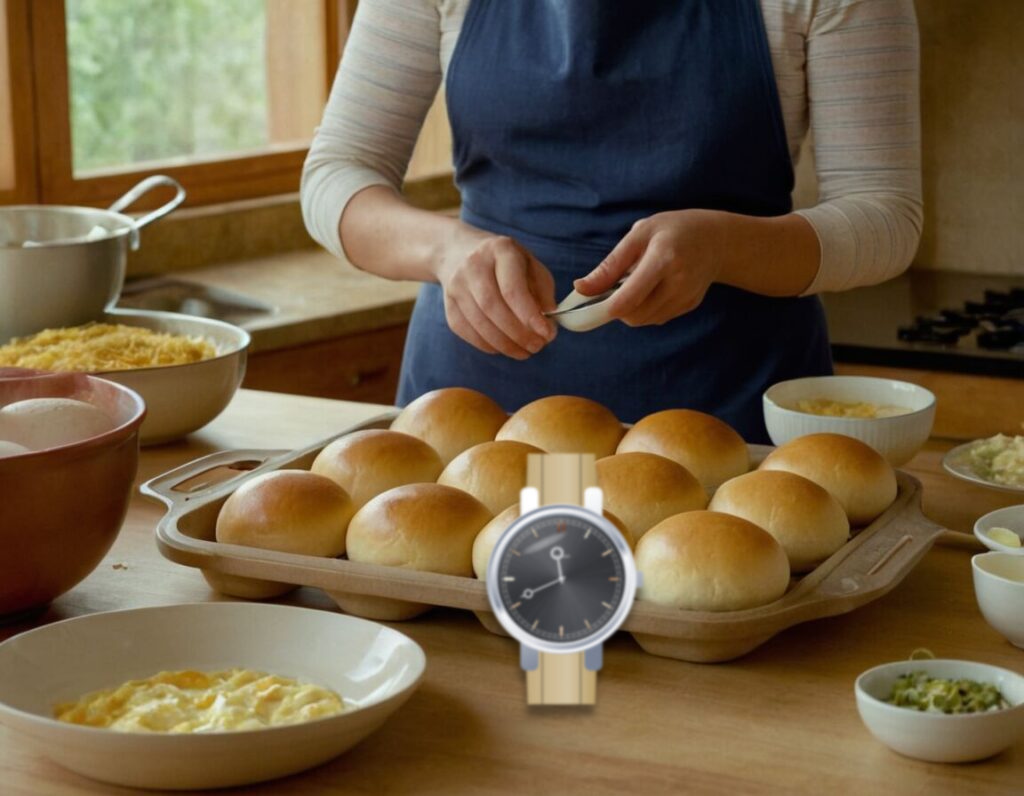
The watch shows h=11 m=41
